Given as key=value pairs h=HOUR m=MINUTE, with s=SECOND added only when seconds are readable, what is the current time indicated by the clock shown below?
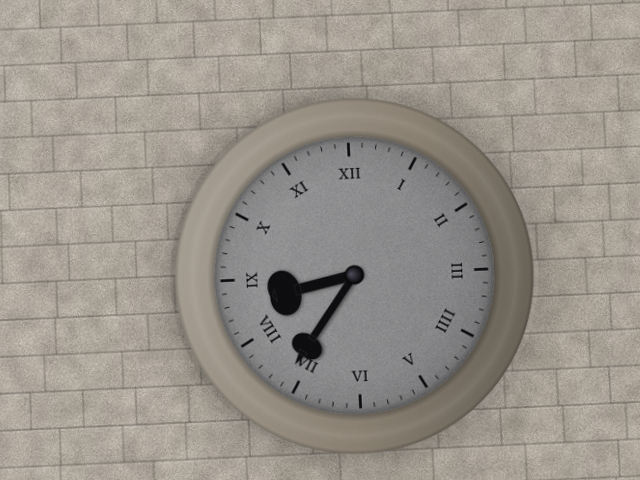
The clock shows h=8 m=36
